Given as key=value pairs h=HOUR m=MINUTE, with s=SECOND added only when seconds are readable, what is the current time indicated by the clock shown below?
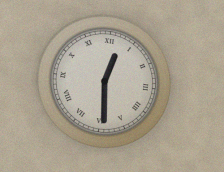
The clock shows h=12 m=29
